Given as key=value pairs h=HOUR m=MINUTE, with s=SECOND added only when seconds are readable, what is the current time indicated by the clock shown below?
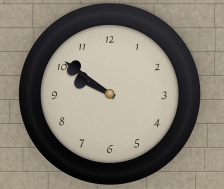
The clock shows h=9 m=51
